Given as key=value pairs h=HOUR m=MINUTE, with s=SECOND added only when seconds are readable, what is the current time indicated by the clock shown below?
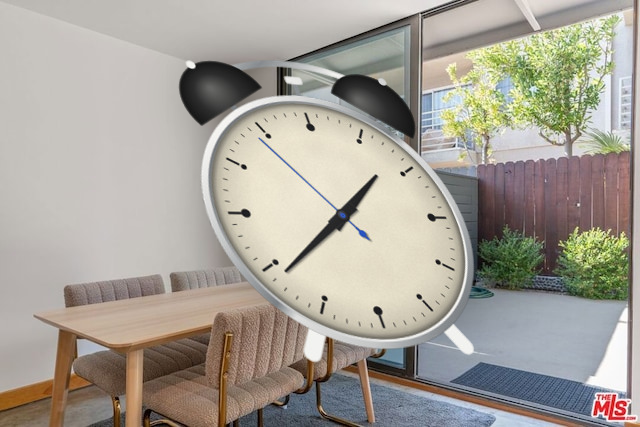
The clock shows h=1 m=38 s=54
